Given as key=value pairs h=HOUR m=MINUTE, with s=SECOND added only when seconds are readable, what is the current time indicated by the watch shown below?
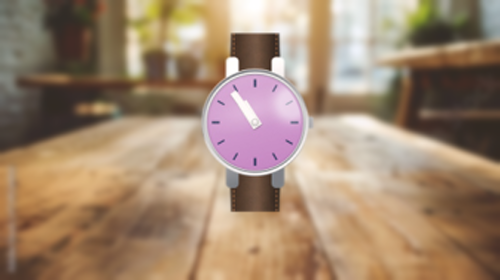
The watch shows h=10 m=54
